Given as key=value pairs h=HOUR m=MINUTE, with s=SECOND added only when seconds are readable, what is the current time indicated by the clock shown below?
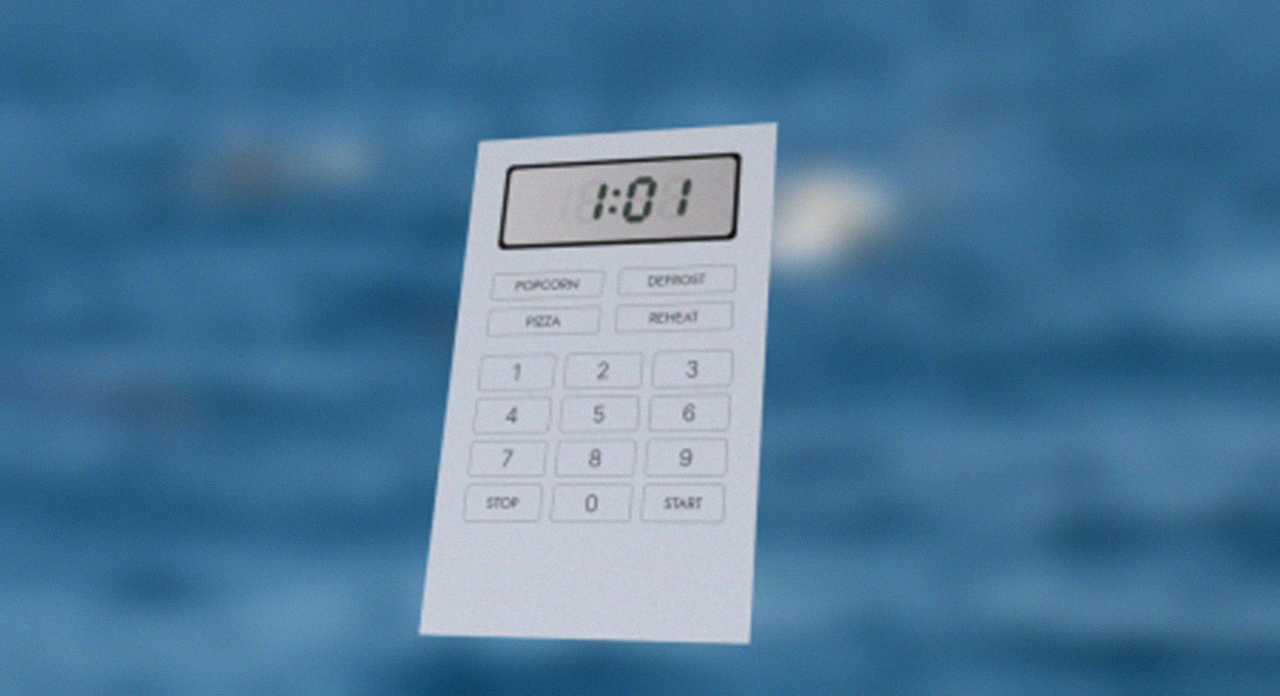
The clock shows h=1 m=1
